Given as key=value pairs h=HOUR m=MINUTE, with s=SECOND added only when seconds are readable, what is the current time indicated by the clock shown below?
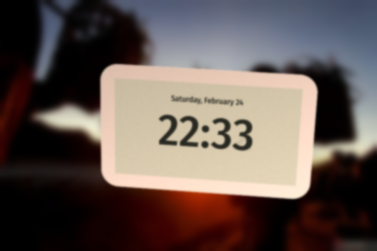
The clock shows h=22 m=33
